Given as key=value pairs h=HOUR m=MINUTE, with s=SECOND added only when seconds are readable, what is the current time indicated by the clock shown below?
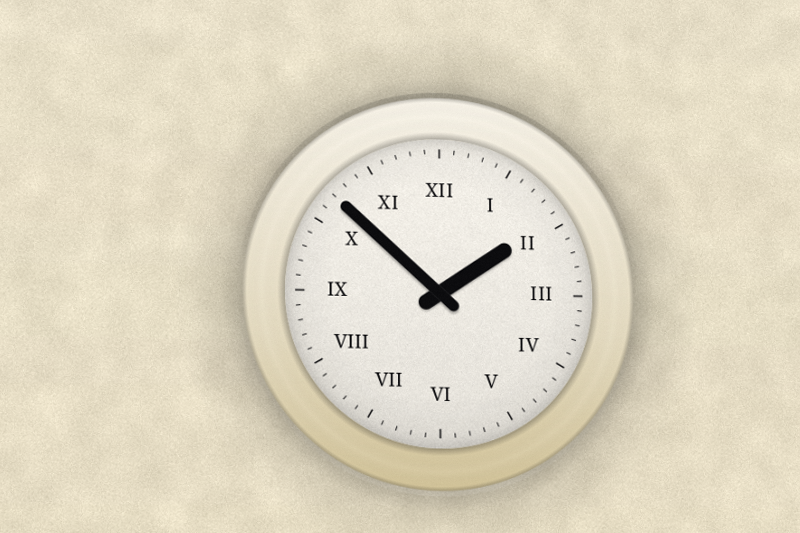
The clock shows h=1 m=52
